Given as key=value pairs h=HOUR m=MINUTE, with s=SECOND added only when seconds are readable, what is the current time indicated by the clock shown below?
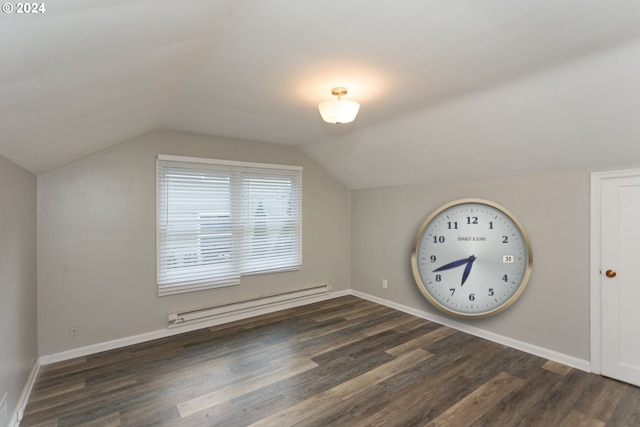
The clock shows h=6 m=42
